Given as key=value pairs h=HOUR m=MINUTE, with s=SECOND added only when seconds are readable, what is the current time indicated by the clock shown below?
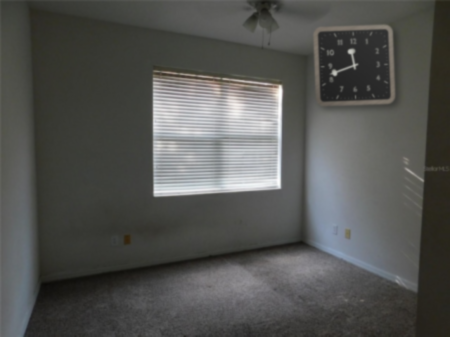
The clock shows h=11 m=42
